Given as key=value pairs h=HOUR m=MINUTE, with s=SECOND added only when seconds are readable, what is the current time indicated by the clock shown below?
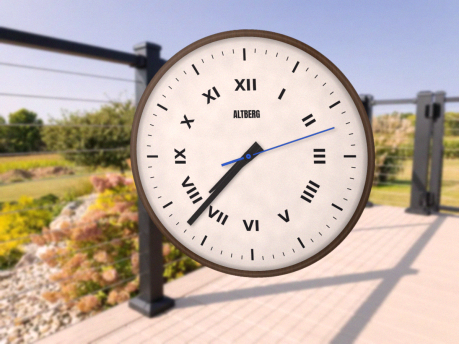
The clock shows h=7 m=37 s=12
